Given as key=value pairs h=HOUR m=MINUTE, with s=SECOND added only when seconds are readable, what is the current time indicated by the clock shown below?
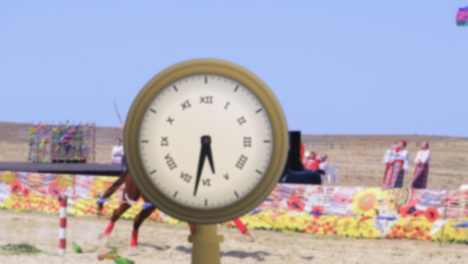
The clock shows h=5 m=32
